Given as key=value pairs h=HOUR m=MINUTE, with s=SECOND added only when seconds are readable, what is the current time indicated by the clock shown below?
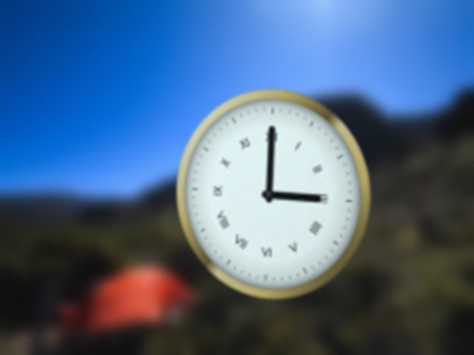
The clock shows h=3 m=0
